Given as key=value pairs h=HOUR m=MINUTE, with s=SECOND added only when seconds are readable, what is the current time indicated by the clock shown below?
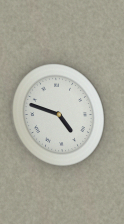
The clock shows h=4 m=48
